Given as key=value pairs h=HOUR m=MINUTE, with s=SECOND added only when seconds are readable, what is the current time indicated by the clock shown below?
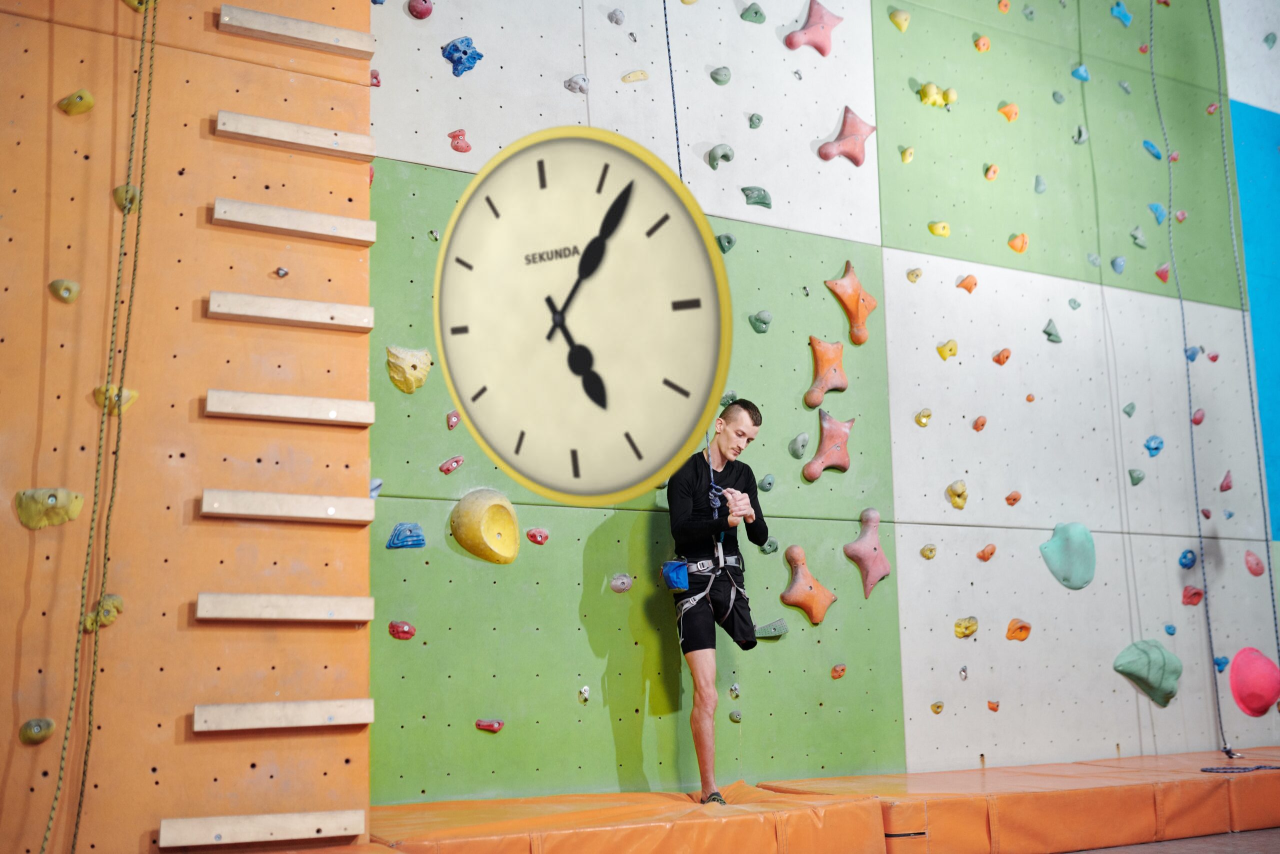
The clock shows h=5 m=7
